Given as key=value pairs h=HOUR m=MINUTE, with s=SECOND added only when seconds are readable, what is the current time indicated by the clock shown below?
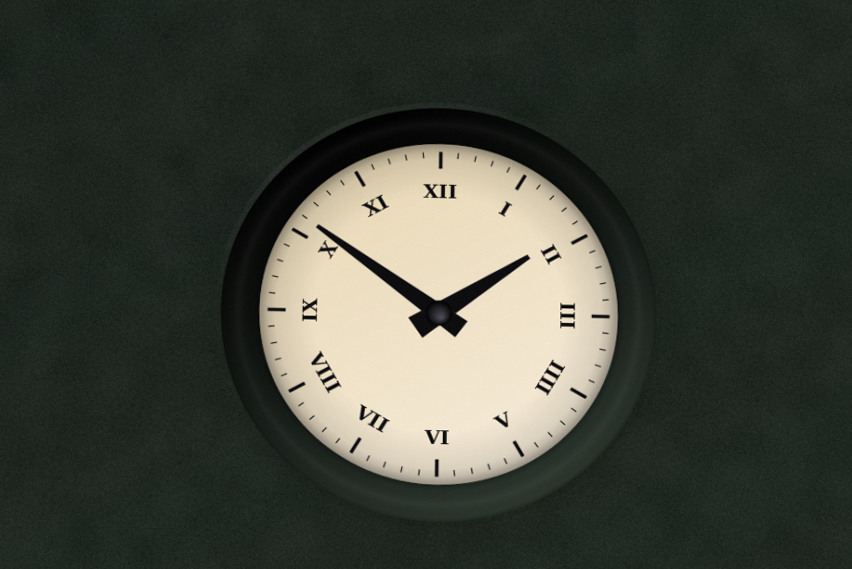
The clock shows h=1 m=51
